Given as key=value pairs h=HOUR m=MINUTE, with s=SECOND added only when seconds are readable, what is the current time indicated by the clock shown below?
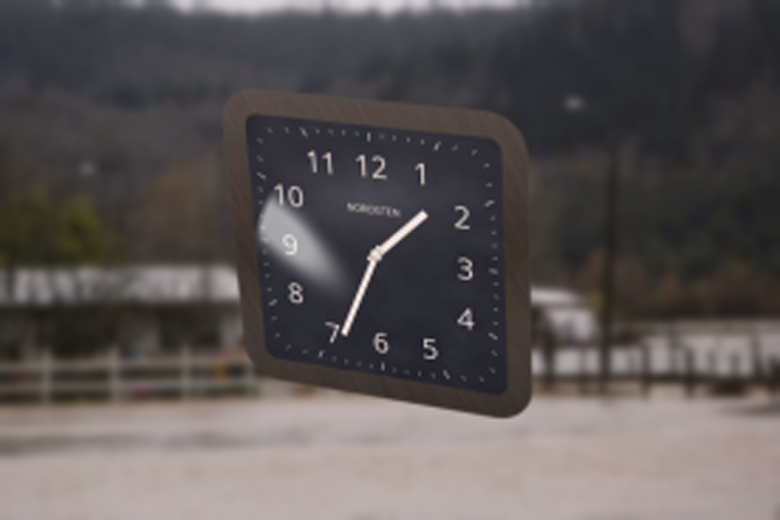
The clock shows h=1 m=34
